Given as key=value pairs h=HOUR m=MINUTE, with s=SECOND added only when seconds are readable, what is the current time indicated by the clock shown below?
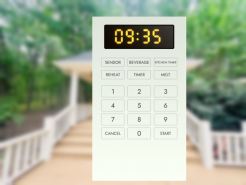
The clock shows h=9 m=35
